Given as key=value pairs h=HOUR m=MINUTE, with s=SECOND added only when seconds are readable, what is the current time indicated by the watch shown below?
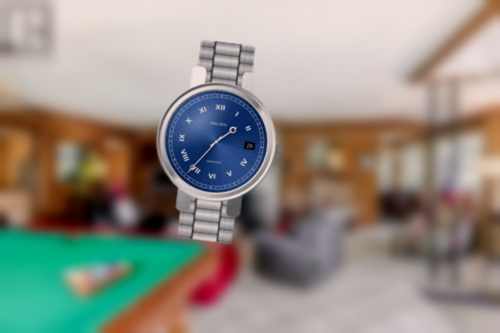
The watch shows h=1 m=36
